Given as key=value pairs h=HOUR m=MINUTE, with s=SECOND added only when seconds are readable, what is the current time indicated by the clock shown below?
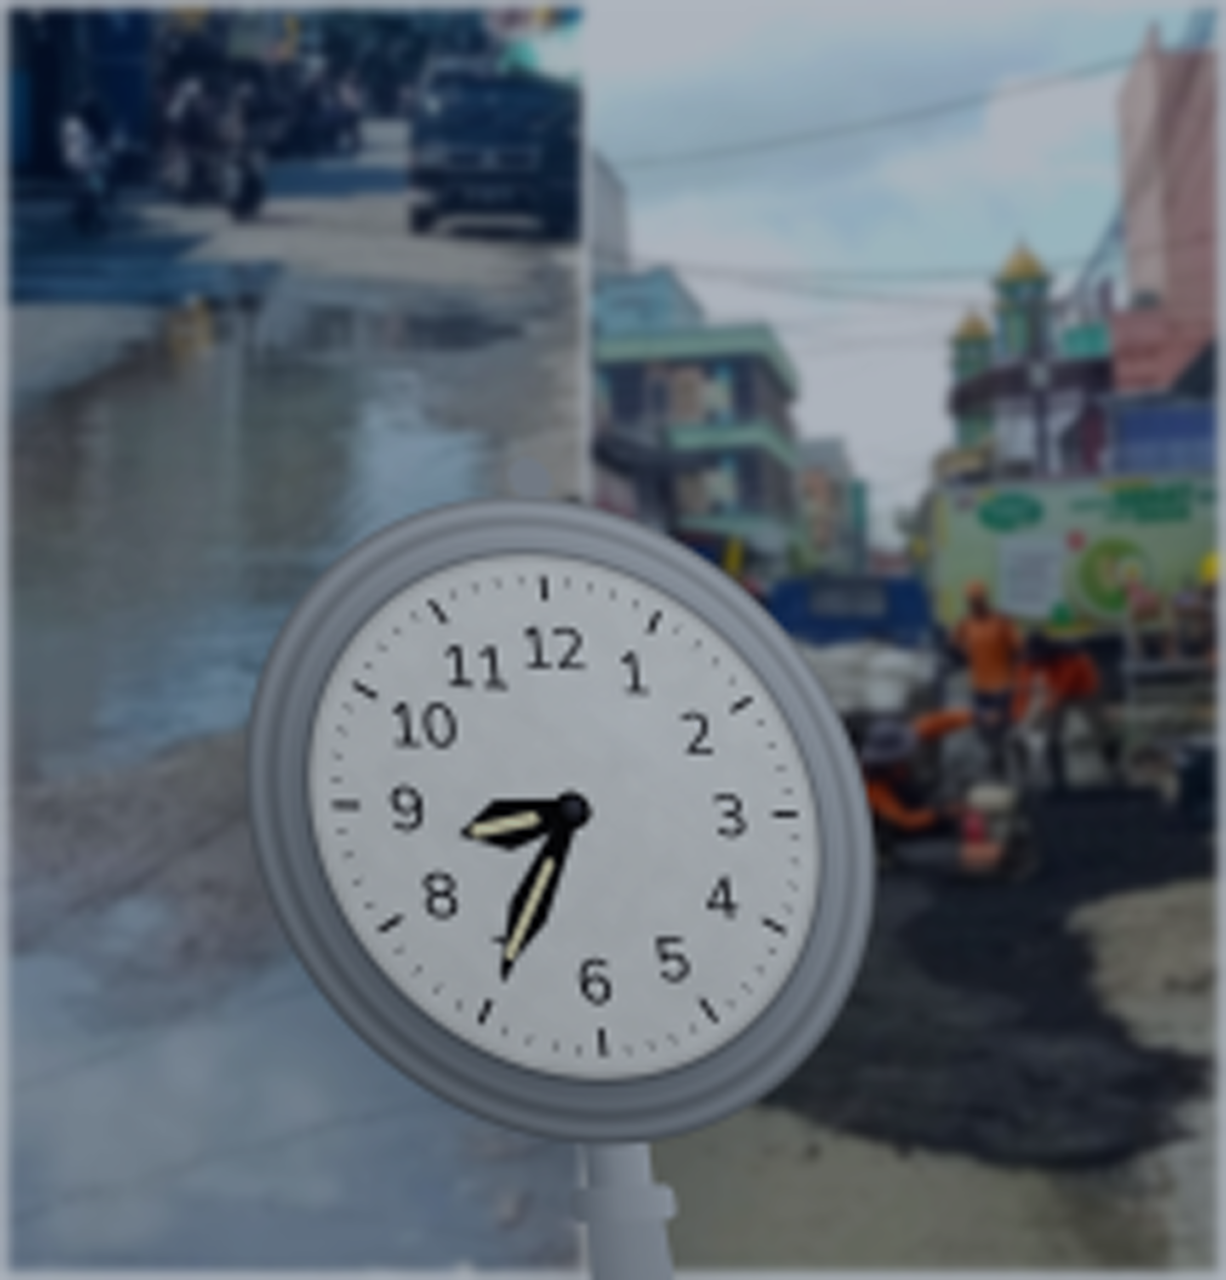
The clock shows h=8 m=35
